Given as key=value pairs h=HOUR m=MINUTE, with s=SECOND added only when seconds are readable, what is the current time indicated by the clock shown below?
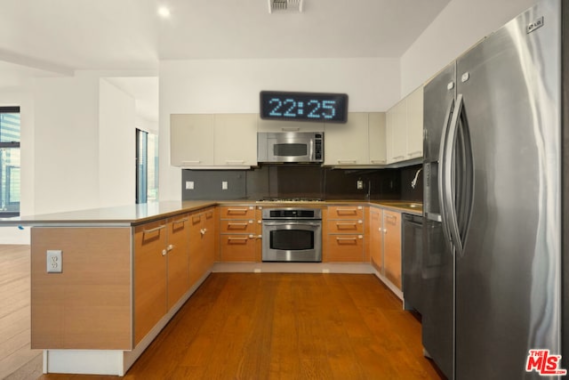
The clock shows h=22 m=25
